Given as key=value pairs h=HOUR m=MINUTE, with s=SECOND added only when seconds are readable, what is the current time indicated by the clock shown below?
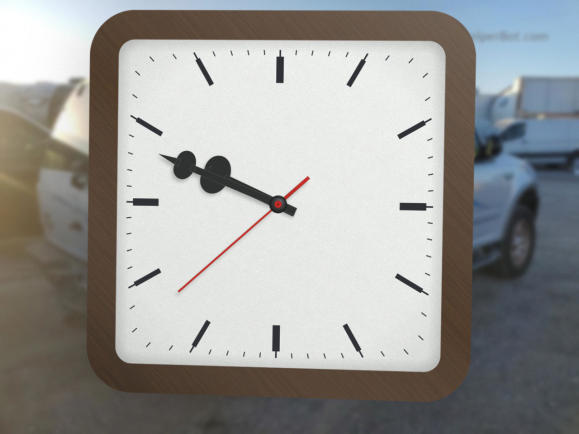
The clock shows h=9 m=48 s=38
